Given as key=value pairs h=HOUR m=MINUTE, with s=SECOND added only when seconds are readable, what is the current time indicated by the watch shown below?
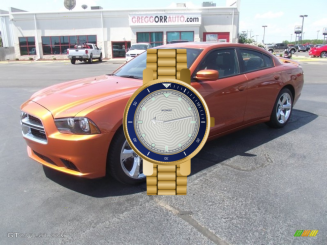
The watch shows h=9 m=13
